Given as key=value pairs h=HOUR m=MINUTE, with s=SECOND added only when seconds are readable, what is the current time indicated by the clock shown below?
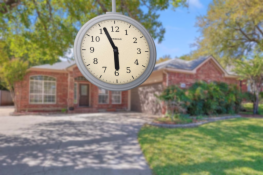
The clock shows h=5 m=56
